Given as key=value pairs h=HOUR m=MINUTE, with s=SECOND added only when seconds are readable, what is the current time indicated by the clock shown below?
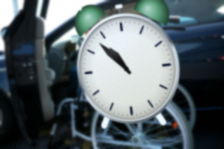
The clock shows h=10 m=53
